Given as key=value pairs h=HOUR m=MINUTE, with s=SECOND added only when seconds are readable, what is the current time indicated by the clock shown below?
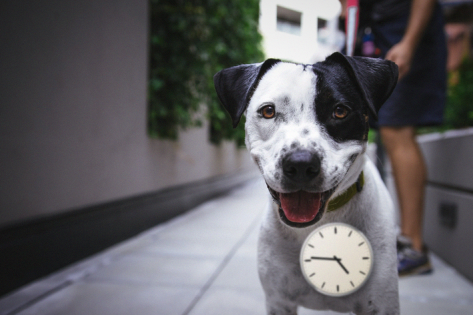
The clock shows h=4 m=46
